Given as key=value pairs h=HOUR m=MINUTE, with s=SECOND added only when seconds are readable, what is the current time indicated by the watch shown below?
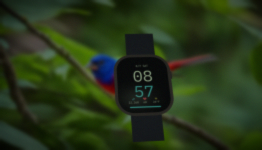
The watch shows h=8 m=57
